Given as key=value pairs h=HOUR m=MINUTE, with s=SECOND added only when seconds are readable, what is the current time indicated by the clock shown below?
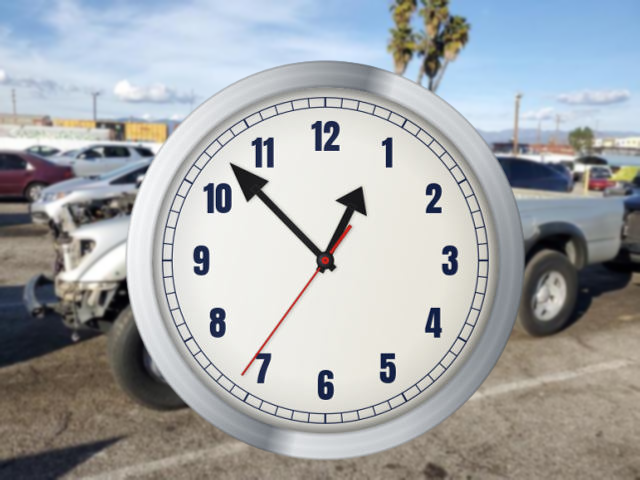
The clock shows h=12 m=52 s=36
